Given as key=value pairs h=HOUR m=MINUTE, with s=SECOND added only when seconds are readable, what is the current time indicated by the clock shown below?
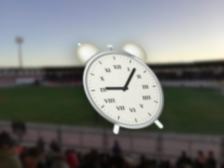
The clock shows h=9 m=7
